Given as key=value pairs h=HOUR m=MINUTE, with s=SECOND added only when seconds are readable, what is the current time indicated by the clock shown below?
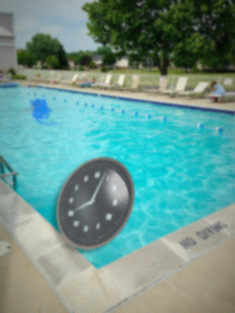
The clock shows h=8 m=3
